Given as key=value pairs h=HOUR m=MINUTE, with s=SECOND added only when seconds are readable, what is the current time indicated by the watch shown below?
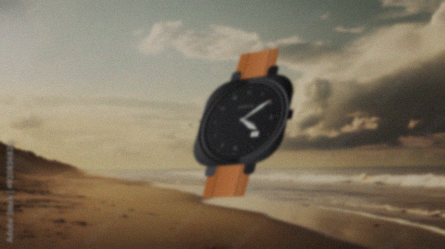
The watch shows h=4 m=9
